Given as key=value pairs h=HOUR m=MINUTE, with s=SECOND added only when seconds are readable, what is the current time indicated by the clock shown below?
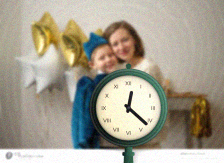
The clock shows h=12 m=22
